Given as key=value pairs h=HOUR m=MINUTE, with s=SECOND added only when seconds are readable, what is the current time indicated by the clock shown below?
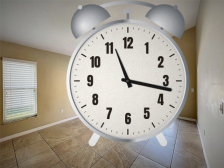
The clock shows h=11 m=17
